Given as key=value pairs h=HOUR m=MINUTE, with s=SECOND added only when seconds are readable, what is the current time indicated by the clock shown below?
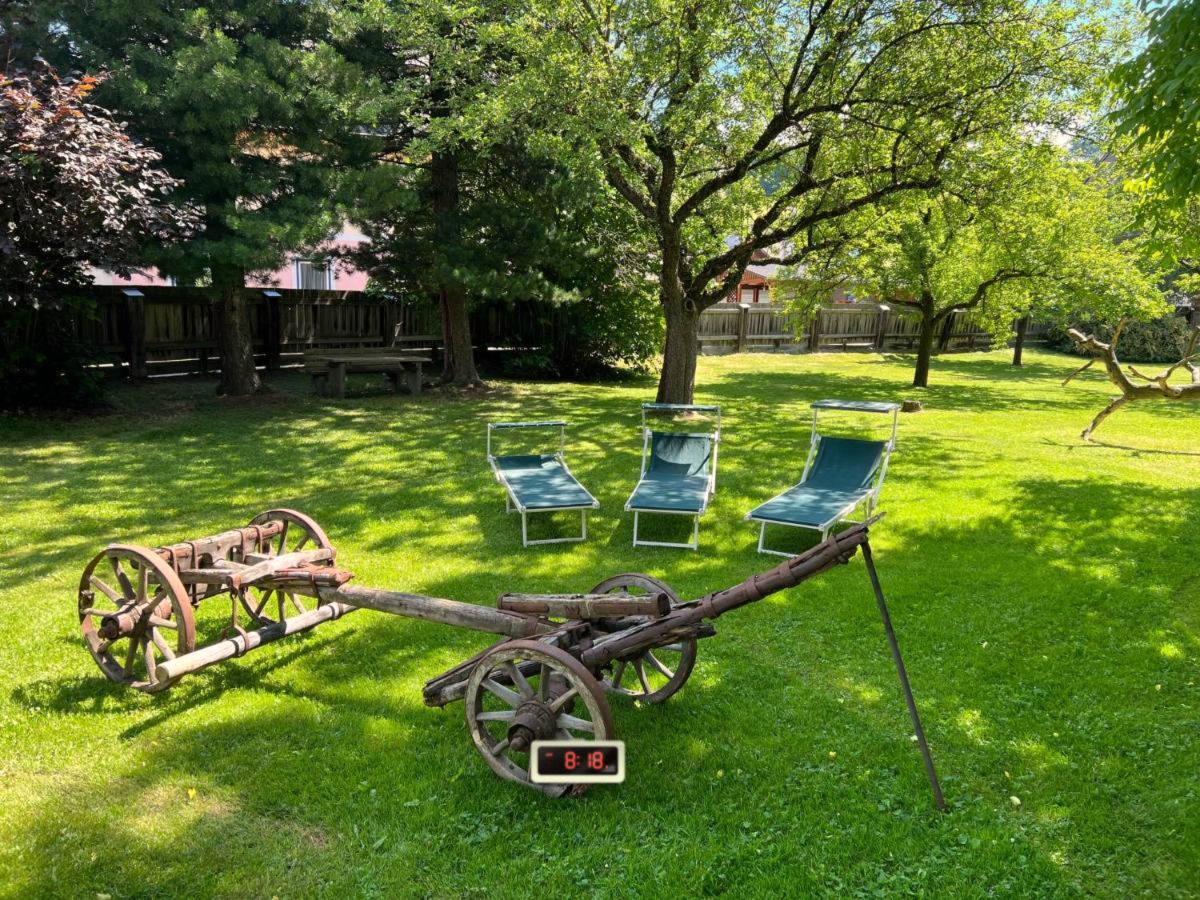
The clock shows h=8 m=18
